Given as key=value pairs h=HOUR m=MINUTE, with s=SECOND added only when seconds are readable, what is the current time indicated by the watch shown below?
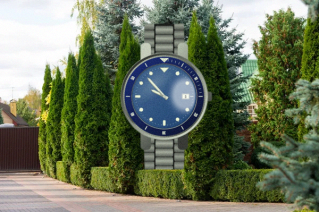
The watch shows h=9 m=53
